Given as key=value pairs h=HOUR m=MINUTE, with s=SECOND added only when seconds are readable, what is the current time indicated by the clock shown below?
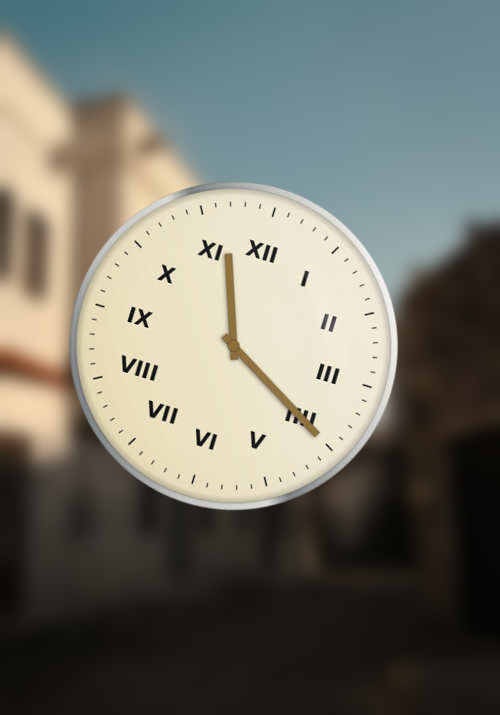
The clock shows h=11 m=20
